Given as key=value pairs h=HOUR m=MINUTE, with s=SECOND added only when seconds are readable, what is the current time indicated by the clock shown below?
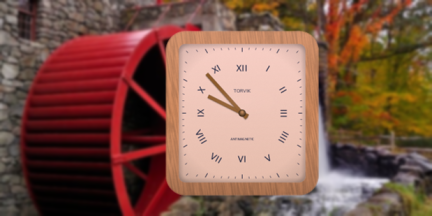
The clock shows h=9 m=53
